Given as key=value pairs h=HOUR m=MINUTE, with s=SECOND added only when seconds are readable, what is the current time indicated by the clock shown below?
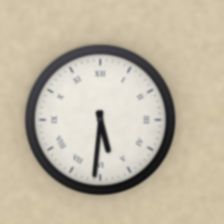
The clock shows h=5 m=31
